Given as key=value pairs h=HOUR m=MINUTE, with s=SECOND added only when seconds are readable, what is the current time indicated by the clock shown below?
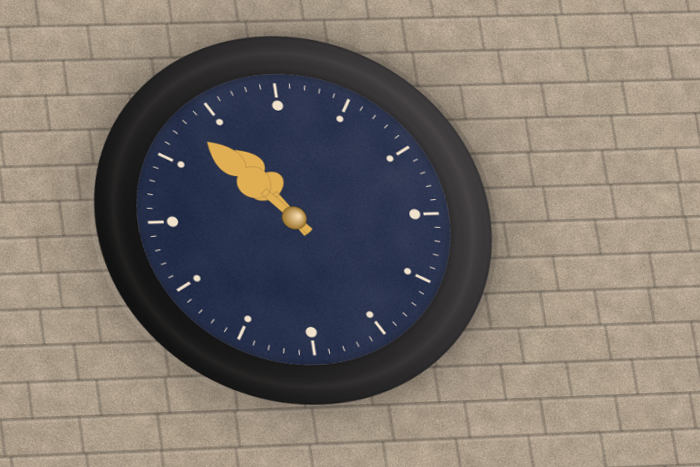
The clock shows h=10 m=53
